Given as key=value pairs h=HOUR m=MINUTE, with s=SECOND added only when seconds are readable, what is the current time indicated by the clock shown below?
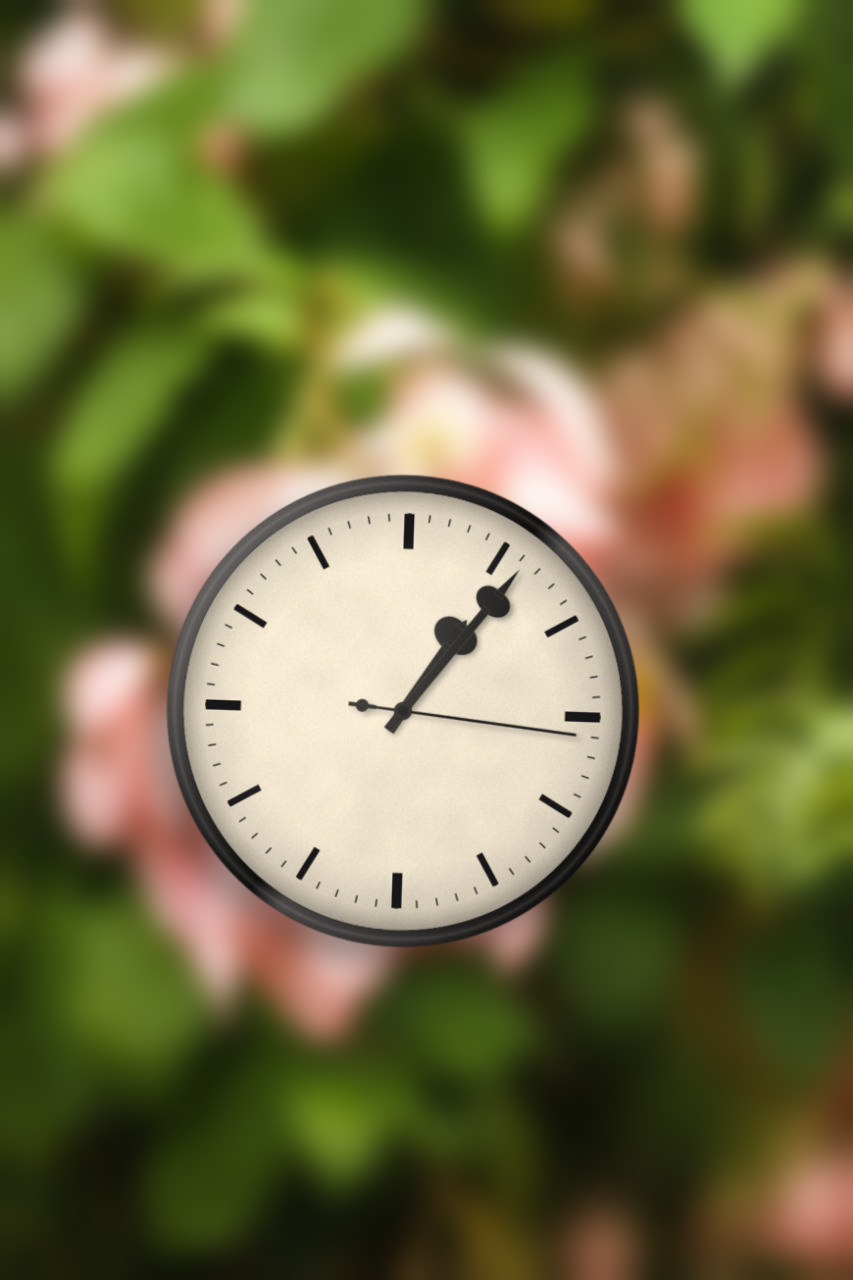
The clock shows h=1 m=6 s=16
